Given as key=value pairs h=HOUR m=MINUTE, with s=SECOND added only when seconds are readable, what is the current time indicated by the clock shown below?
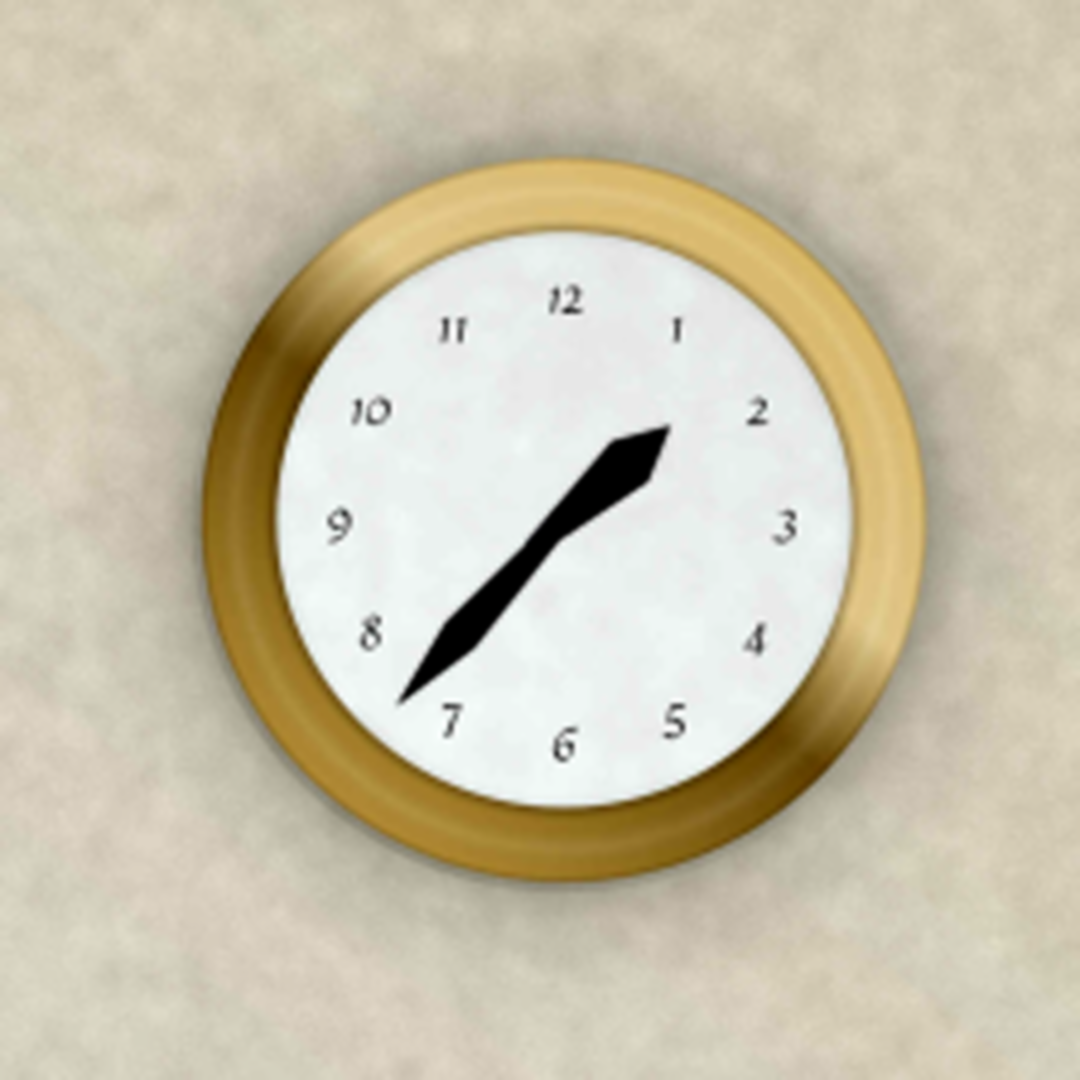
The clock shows h=1 m=37
